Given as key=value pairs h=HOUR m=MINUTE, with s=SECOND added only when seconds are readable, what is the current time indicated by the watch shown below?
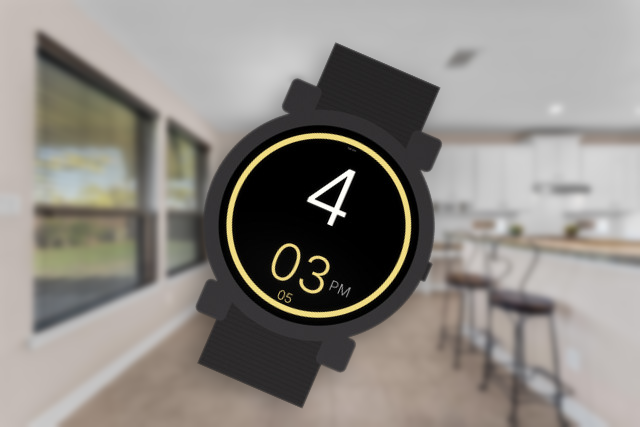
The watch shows h=4 m=3 s=5
